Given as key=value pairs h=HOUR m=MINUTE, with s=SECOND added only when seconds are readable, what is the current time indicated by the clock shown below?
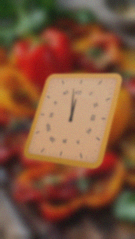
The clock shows h=11 m=58
